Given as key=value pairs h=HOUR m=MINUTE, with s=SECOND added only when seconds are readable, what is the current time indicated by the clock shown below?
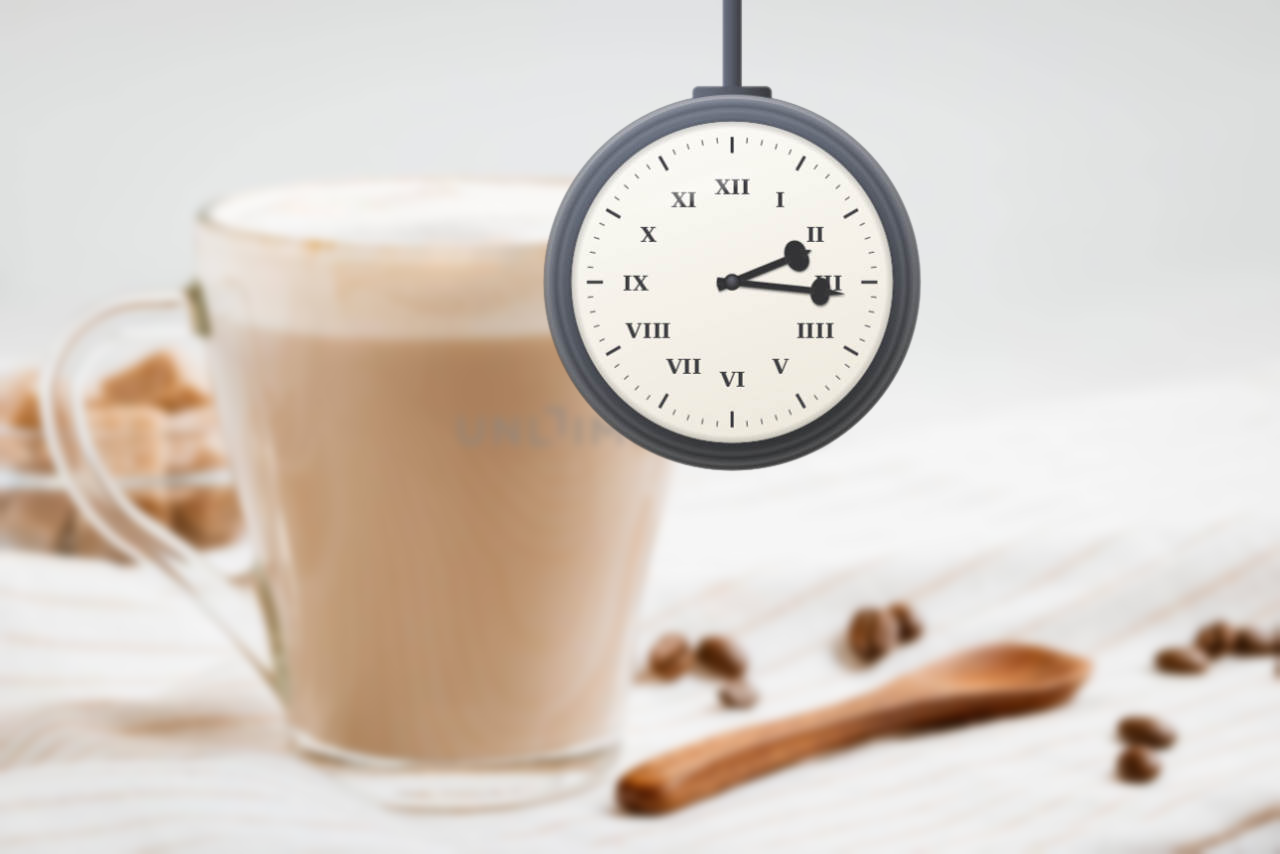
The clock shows h=2 m=16
